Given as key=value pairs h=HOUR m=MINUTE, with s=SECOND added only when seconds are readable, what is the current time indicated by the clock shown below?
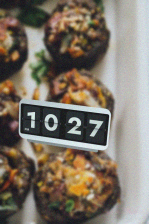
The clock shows h=10 m=27
